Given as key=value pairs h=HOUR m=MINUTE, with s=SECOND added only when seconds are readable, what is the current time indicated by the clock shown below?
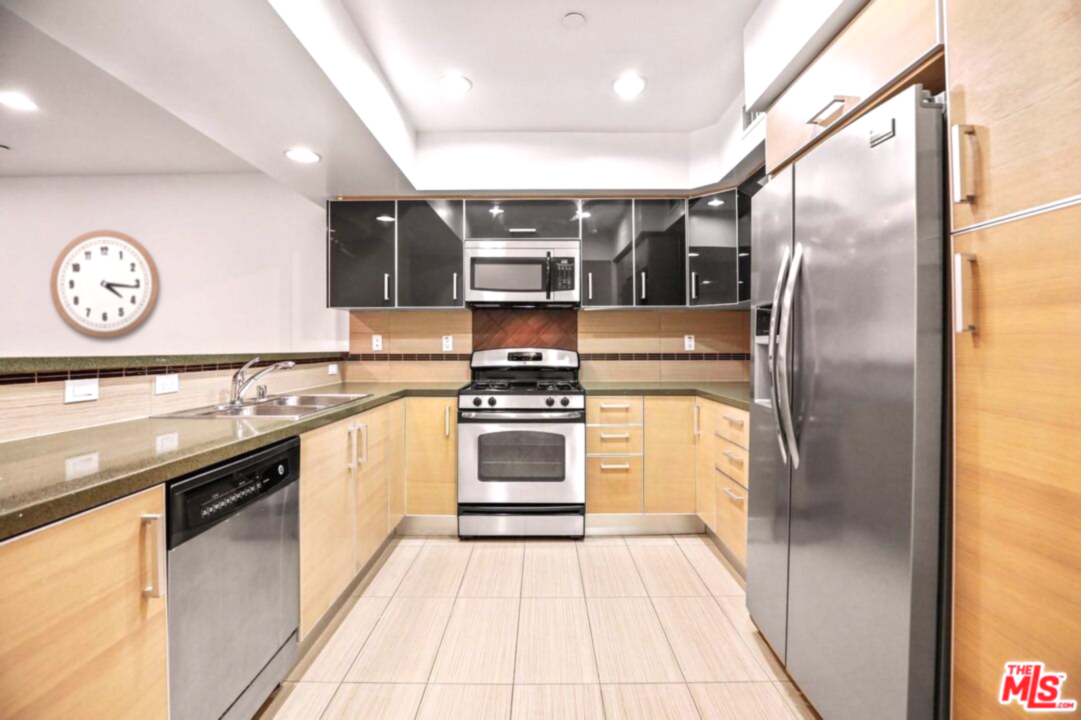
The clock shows h=4 m=16
